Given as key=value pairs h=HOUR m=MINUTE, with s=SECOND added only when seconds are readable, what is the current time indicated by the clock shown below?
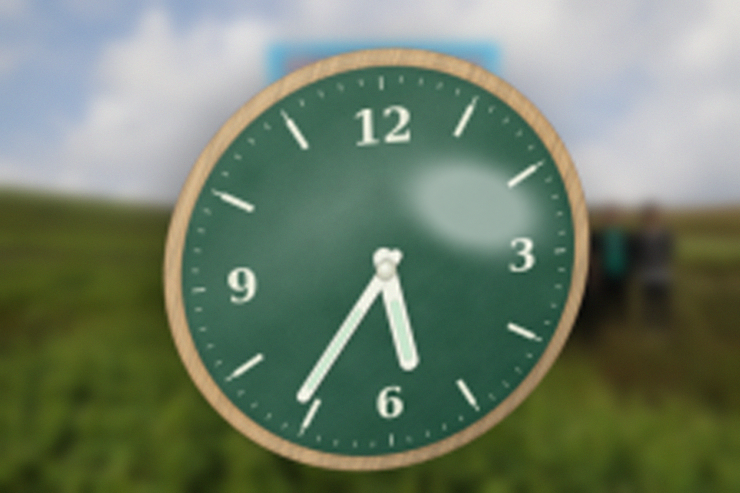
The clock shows h=5 m=36
